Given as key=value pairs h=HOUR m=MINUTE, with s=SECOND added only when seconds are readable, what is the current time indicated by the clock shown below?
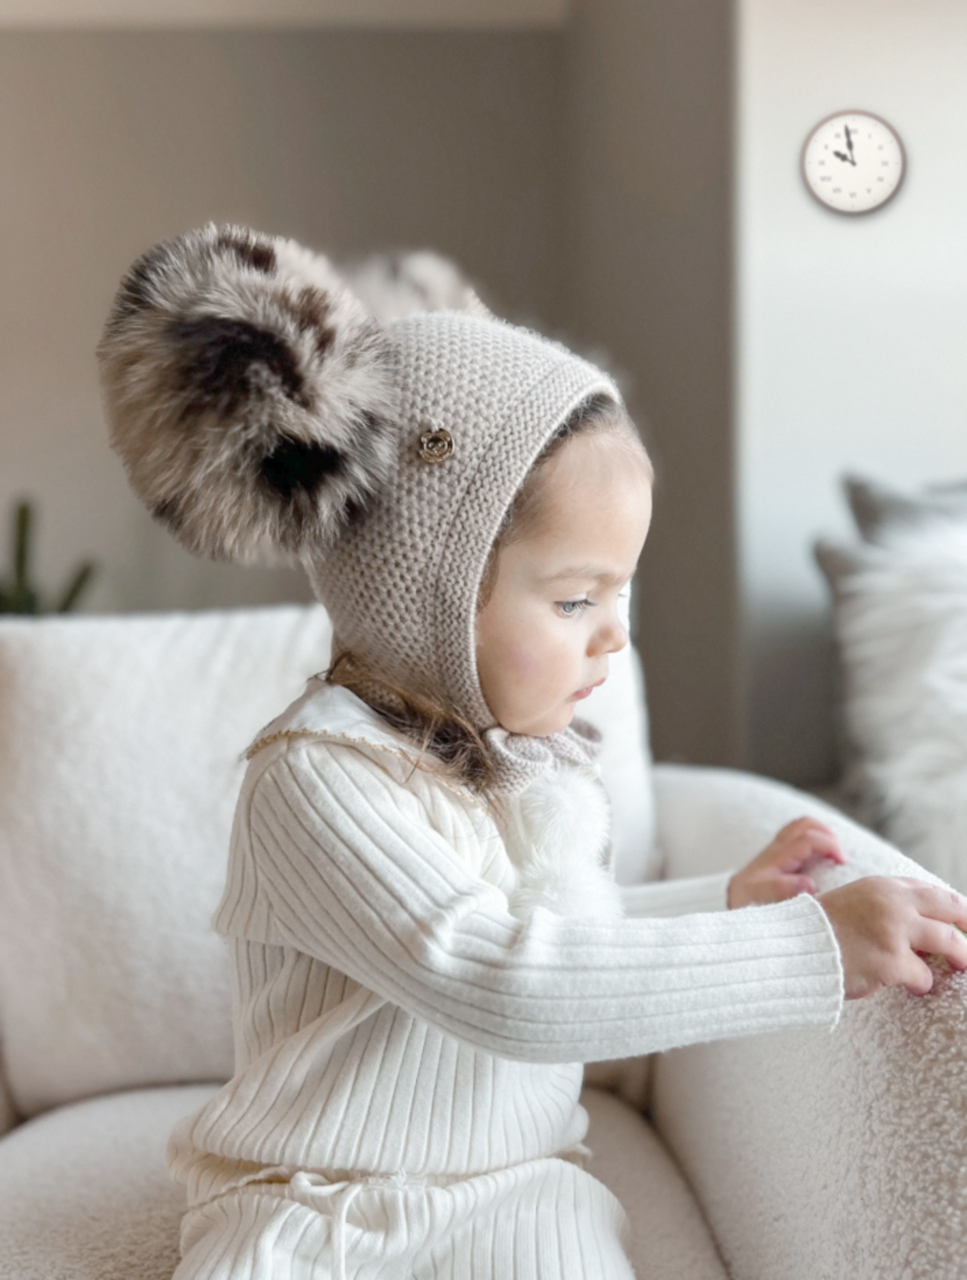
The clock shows h=9 m=58
